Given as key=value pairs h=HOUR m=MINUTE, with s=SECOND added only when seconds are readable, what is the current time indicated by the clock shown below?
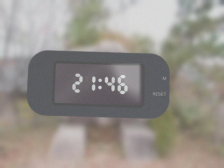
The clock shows h=21 m=46
